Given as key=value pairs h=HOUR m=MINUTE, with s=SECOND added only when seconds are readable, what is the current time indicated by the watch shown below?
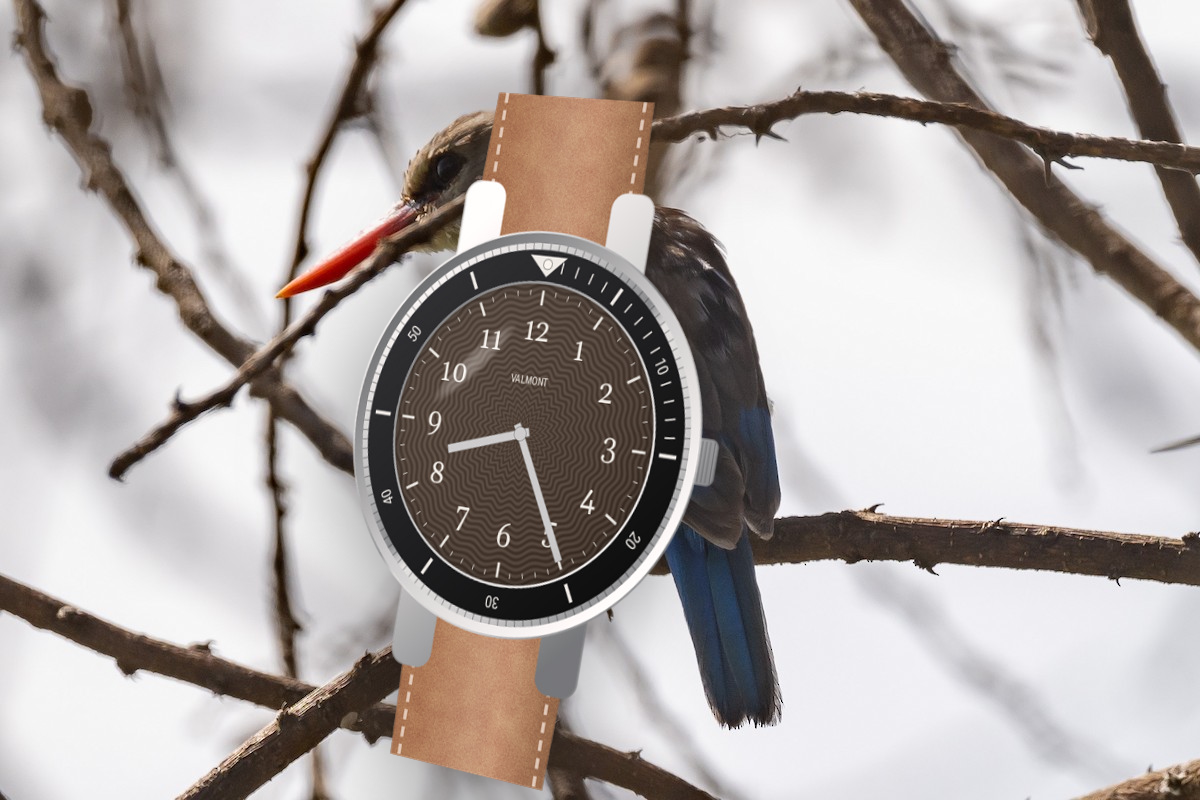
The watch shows h=8 m=25
